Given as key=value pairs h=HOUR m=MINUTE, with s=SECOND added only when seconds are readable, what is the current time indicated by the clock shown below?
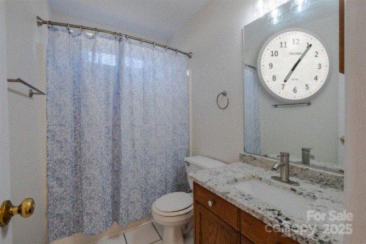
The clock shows h=7 m=6
